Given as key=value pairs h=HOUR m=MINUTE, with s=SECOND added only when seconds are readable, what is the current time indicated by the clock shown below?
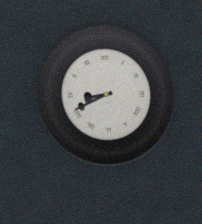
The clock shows h=8 m=41
